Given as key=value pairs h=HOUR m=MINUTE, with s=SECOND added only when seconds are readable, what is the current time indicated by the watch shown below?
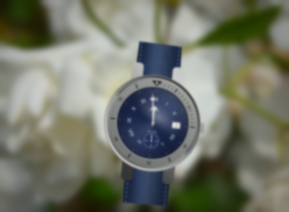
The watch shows h=11 m=59
